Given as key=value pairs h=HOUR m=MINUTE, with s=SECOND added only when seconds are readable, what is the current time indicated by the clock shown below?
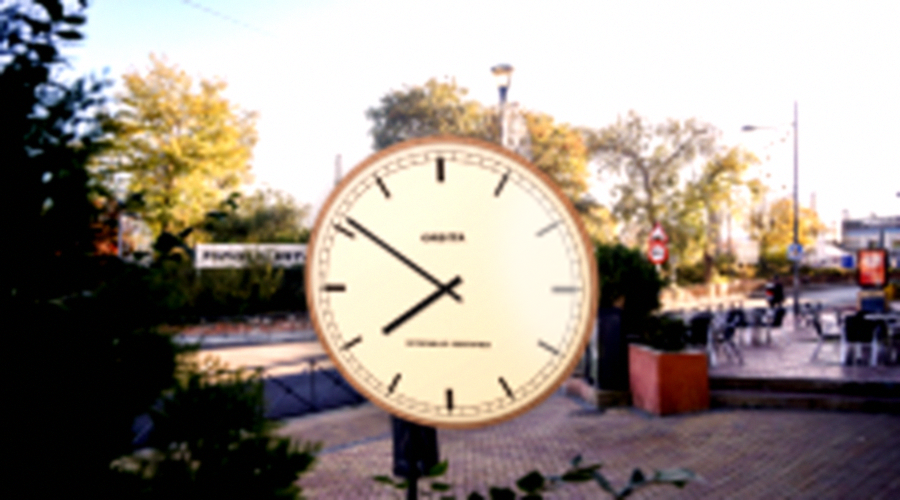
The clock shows h=7 m=51
